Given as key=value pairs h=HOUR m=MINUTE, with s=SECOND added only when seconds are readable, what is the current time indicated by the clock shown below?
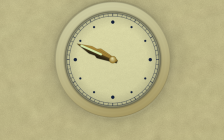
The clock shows h=9 m=49
